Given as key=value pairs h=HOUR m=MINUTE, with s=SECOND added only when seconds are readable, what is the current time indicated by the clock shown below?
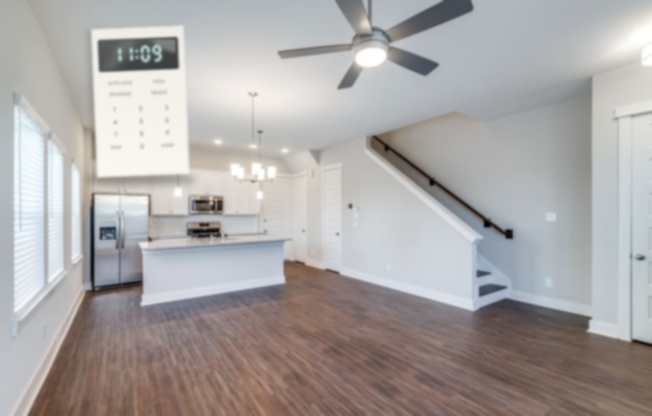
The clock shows h=11 m=9
